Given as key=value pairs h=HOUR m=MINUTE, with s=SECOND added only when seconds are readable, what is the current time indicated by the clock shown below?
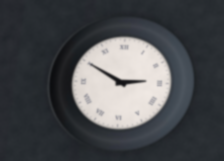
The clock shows h=2 m=50
